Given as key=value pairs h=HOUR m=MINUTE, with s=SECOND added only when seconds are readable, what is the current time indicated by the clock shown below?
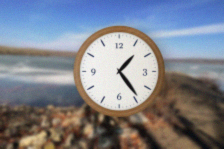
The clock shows h=1 m=24
